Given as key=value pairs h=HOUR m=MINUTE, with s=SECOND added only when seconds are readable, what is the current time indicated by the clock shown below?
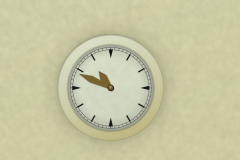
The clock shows h=10 m=49
